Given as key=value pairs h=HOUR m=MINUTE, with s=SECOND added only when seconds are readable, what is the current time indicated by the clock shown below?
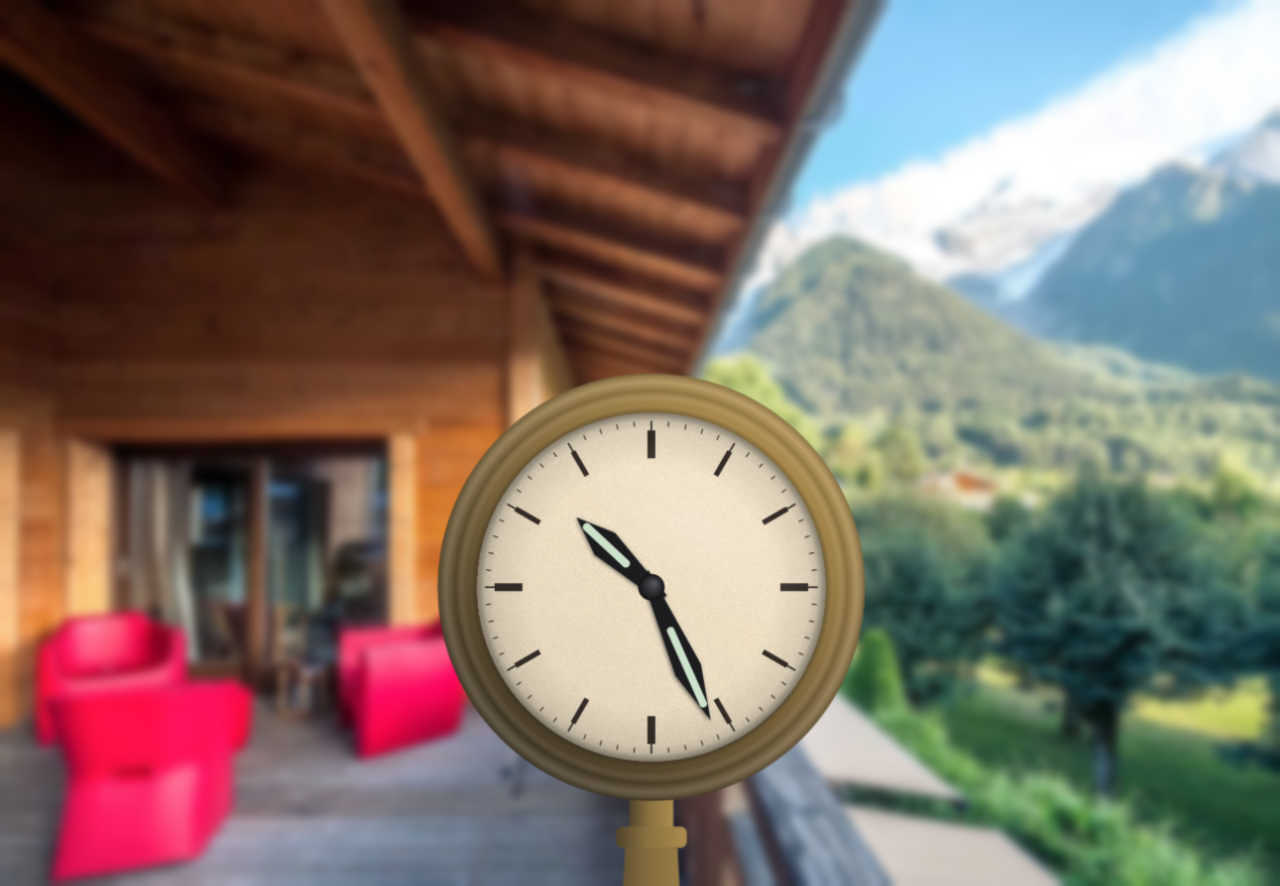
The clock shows h=10 m=26
